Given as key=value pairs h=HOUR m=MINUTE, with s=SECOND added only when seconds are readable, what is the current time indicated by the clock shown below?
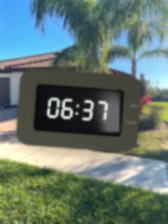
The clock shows h=6 m=37
